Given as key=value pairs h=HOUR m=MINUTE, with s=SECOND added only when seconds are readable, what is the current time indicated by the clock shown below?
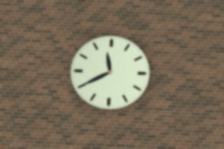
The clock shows h=11 m=40
